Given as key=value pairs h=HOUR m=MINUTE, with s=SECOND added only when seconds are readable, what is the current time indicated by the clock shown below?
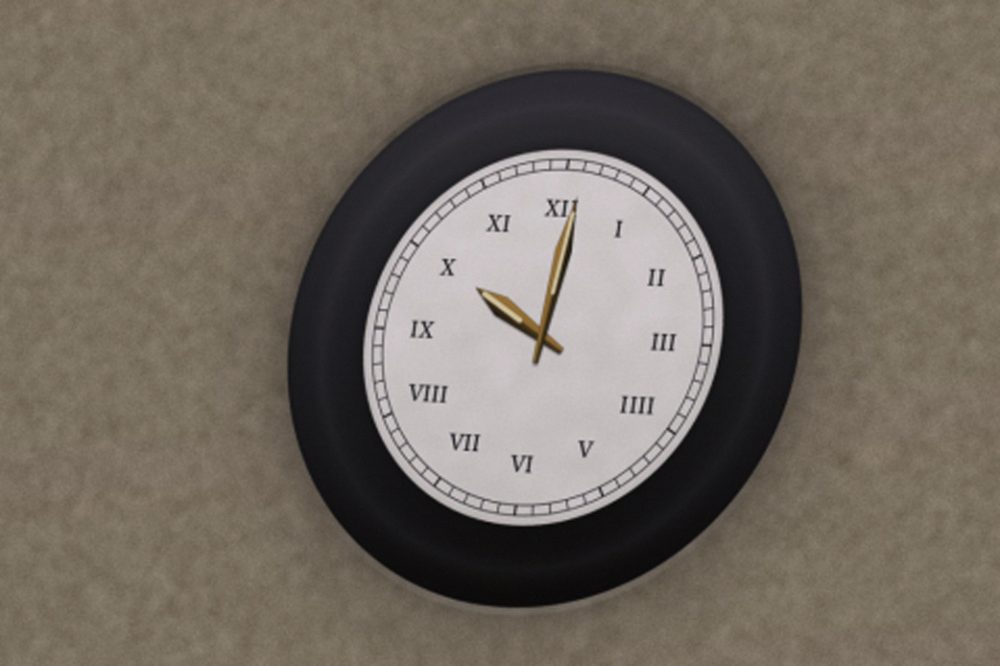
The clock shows h=10 m=1
